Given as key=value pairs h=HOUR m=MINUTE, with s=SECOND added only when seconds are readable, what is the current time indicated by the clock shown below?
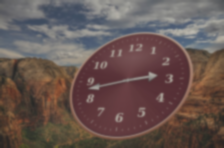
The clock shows h=2 m=43
